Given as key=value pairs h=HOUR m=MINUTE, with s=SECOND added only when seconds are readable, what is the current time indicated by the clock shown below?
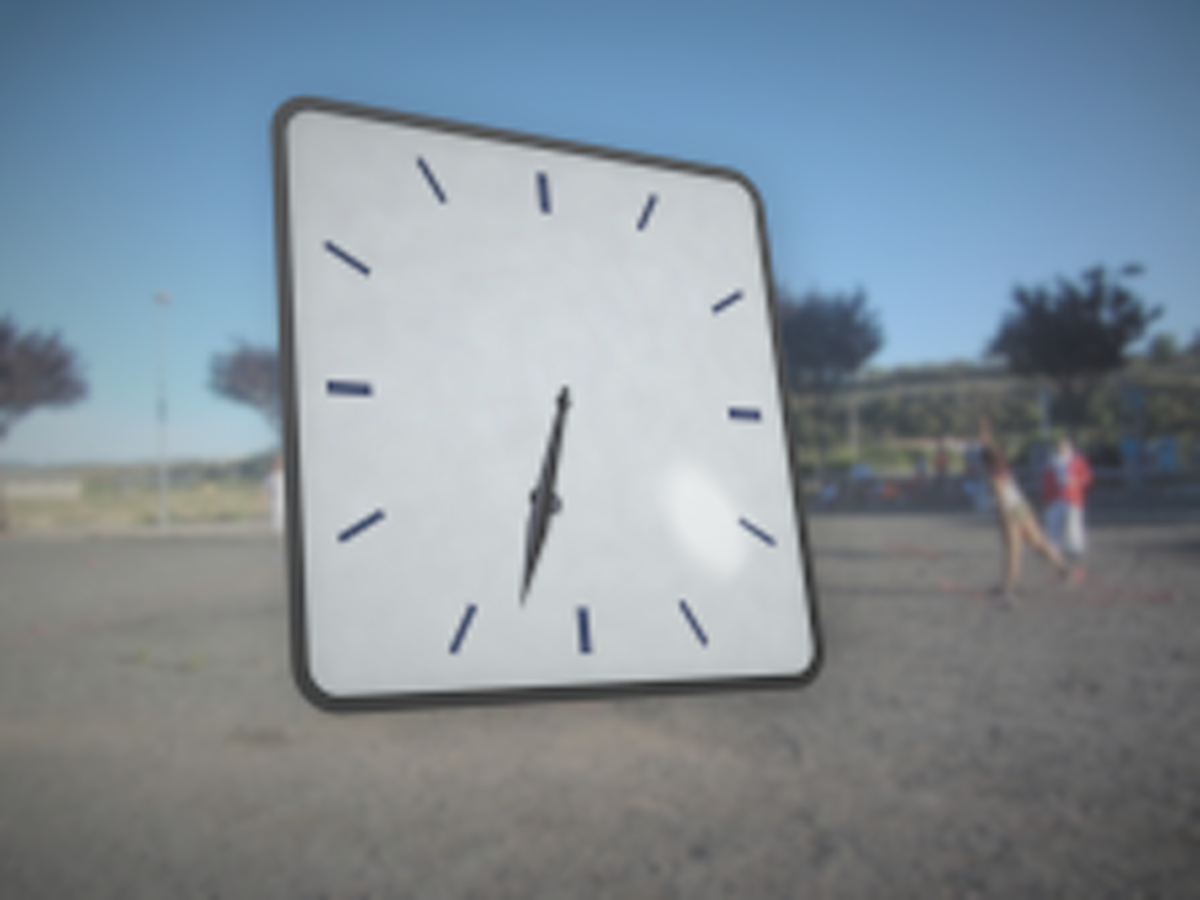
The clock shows h=6 m=33
